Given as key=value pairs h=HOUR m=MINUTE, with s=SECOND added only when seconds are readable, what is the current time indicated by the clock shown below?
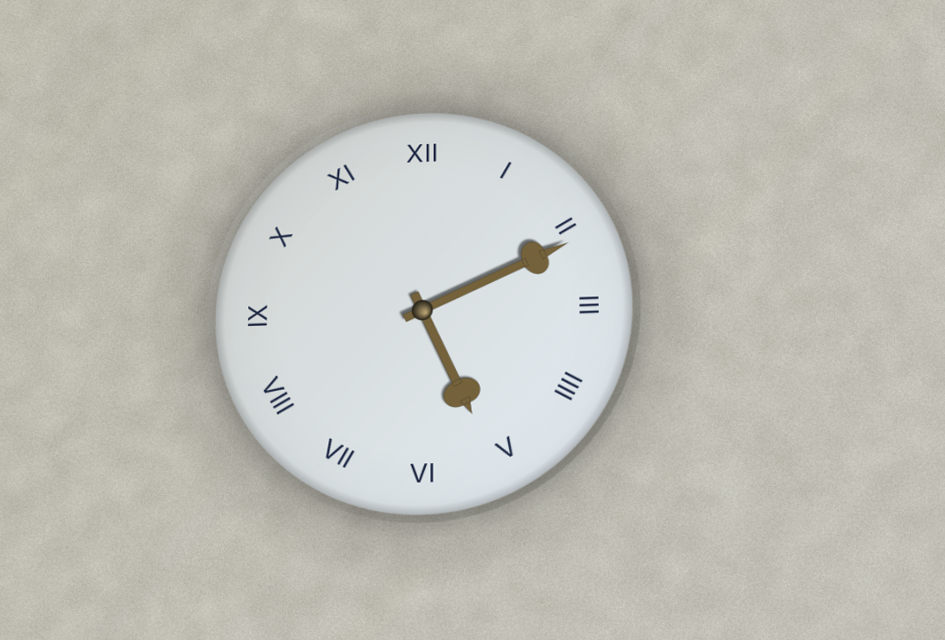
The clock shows h=5 m=11
